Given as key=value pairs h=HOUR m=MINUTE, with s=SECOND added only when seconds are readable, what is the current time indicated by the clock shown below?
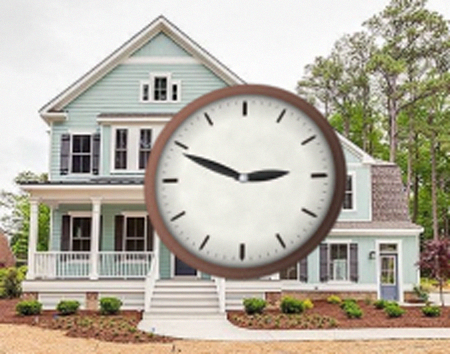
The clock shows h=2 m=49
